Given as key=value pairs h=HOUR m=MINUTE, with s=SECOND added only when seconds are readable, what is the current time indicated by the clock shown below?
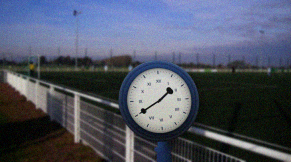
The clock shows h=1 m=40
